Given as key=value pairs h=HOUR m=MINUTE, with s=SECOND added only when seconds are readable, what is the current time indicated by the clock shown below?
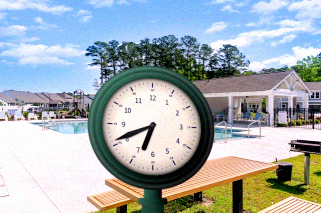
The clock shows h=6 m=41
